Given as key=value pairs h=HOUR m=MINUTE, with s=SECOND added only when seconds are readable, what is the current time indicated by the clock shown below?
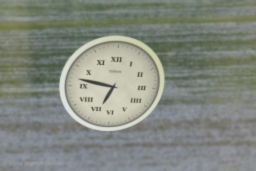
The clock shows h=6 m=47
